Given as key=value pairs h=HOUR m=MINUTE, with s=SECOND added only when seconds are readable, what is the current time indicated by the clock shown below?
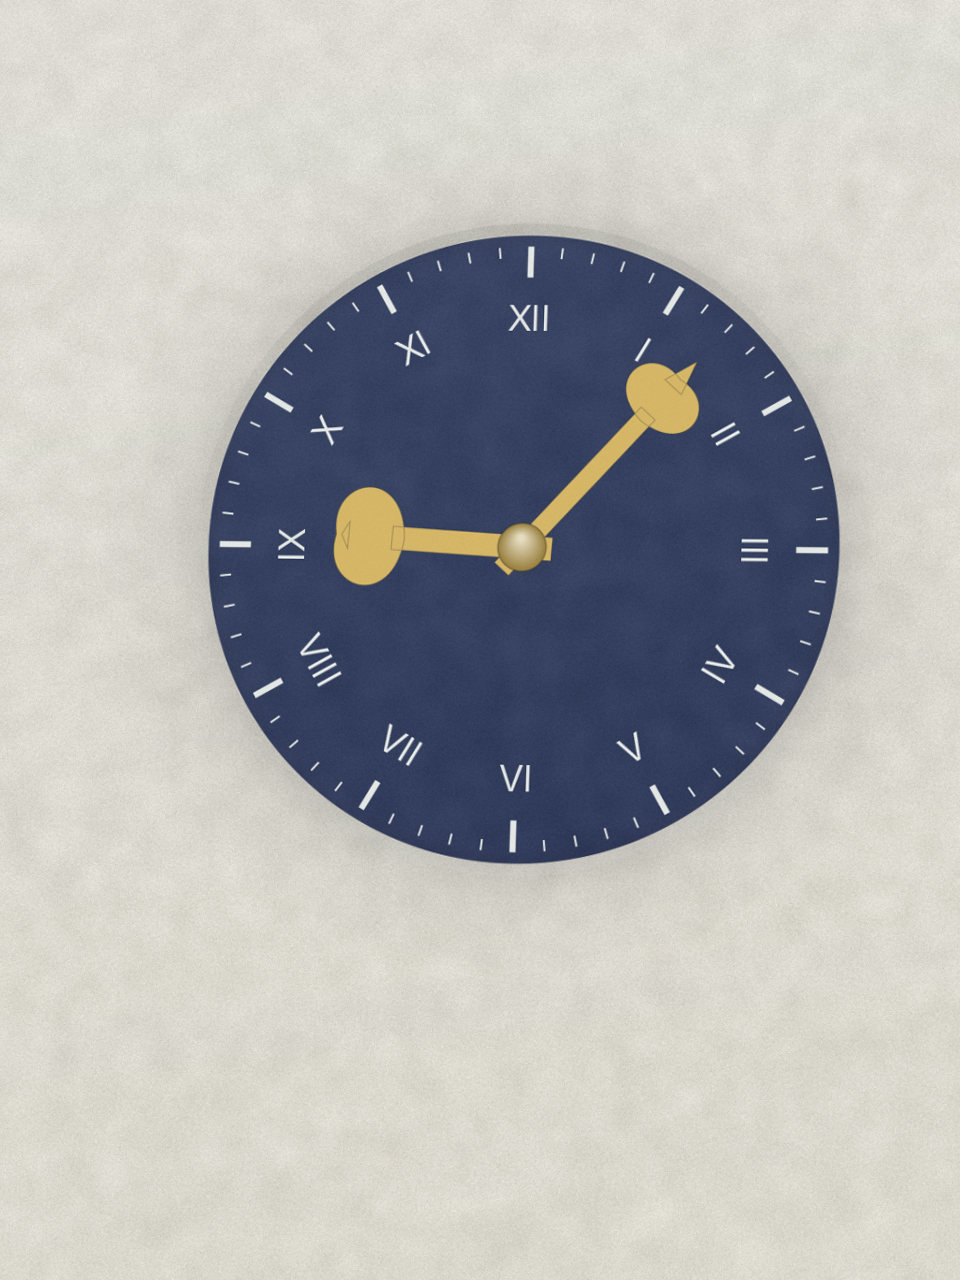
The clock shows h=9 m=7
